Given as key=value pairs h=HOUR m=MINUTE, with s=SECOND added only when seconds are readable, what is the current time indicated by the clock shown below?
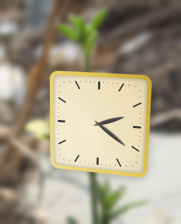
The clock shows h=2 m=21
